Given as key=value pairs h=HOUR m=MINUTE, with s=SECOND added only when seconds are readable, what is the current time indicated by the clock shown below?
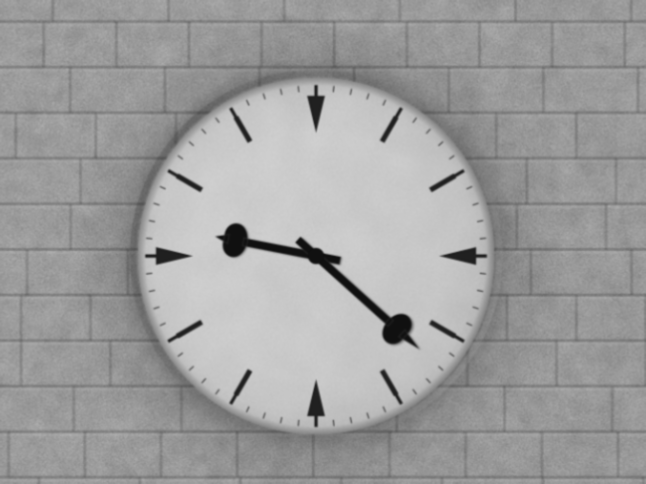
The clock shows h=9 m=22
